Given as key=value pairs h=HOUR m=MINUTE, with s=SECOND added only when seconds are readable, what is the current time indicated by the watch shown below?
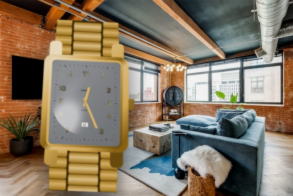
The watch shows h=12 m=26
